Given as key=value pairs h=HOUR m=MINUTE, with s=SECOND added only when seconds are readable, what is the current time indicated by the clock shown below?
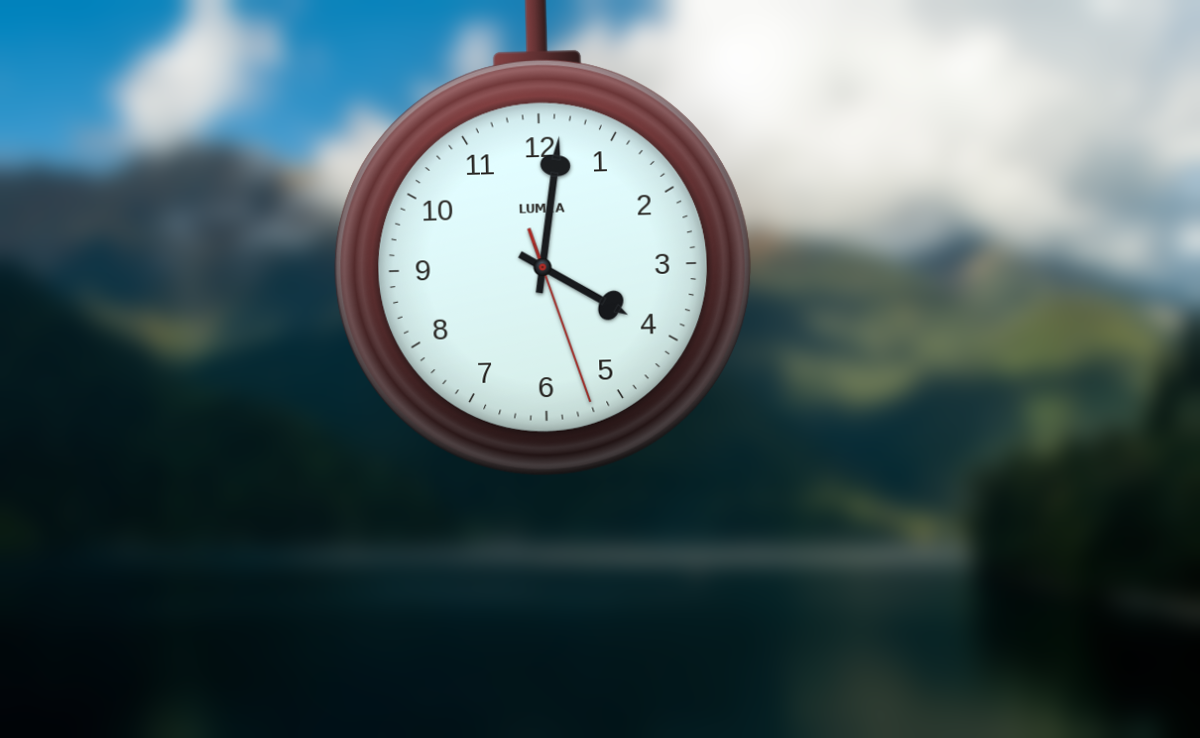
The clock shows h=4 m=1 s=27
